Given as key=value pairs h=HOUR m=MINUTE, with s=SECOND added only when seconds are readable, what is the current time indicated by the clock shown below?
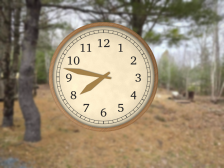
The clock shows h=7 m=47
